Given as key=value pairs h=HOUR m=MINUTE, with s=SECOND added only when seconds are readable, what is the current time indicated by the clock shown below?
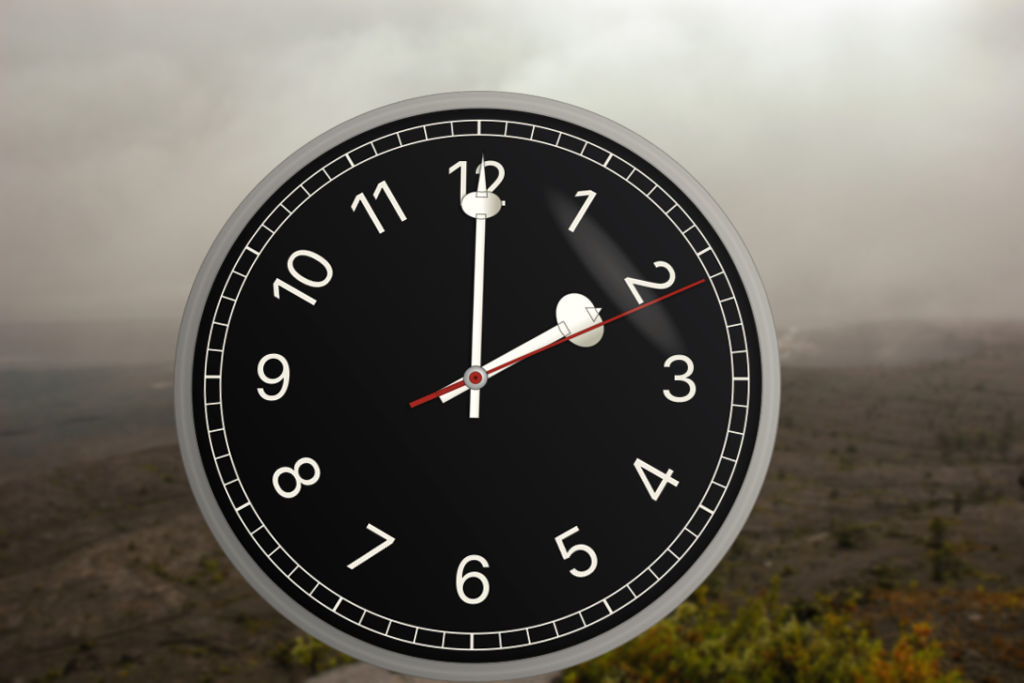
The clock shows h=2 m=0 s=11
